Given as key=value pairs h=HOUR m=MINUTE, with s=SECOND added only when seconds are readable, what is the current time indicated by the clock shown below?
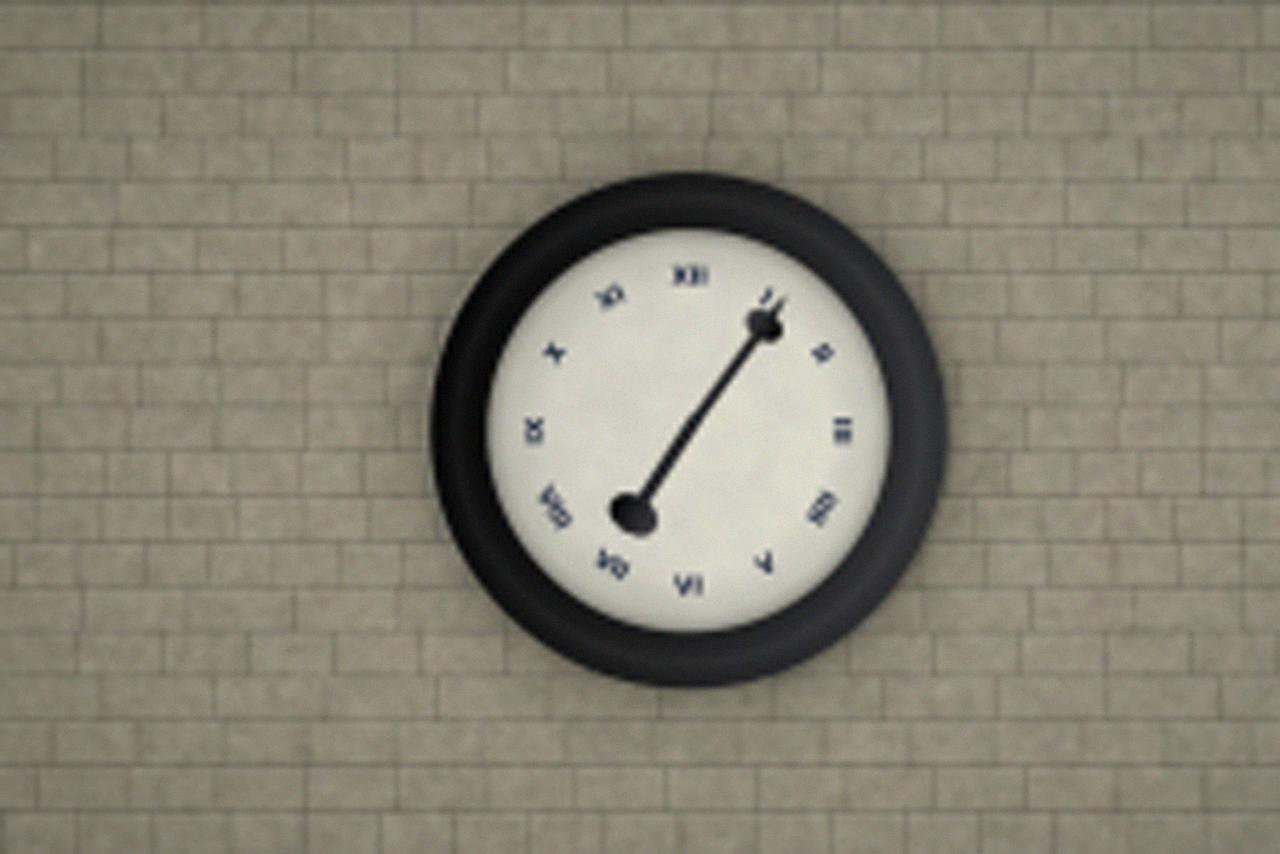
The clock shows h=7 m=6
